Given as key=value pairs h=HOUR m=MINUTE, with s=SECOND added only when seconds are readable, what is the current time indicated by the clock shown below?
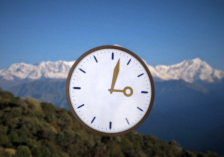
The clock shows h=3 m=2
